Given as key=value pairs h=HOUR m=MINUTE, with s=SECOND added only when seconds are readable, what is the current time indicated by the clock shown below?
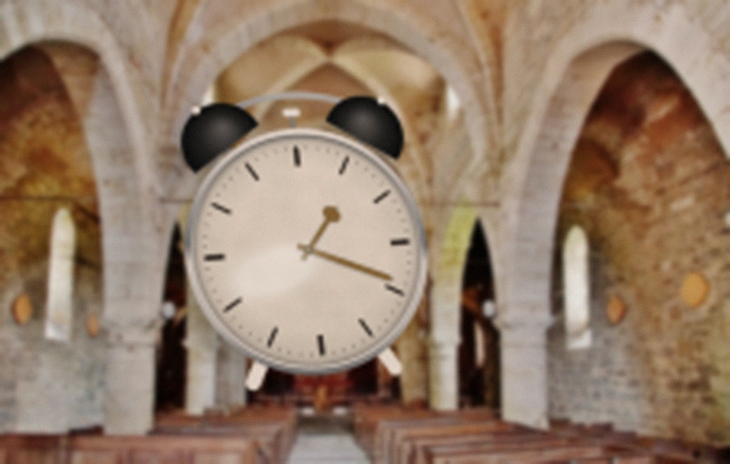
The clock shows h=1 m=19
